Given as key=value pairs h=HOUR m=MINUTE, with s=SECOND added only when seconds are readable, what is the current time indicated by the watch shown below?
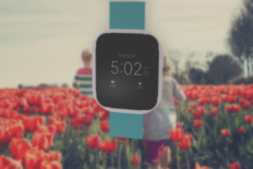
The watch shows h=5 m=2
